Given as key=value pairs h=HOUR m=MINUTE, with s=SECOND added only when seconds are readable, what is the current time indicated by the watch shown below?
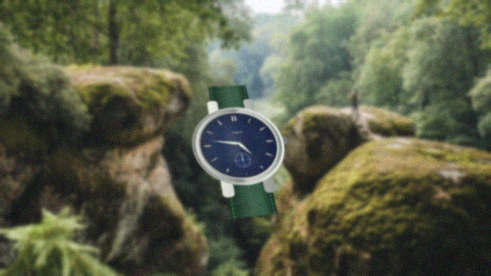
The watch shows h=4 m=47
